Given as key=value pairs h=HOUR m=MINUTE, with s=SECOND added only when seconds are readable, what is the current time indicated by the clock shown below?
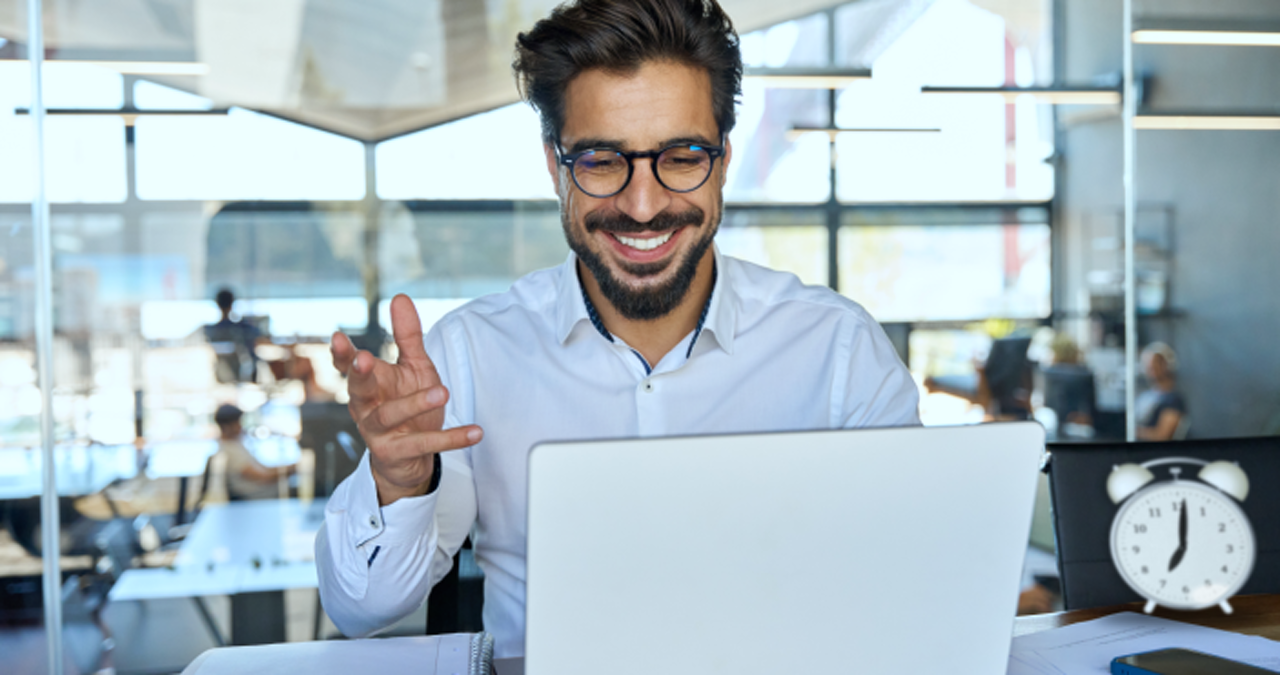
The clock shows h=7 m=1
